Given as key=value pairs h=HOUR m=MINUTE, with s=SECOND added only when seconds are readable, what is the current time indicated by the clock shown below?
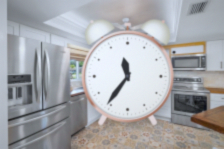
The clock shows h=11 m=36
